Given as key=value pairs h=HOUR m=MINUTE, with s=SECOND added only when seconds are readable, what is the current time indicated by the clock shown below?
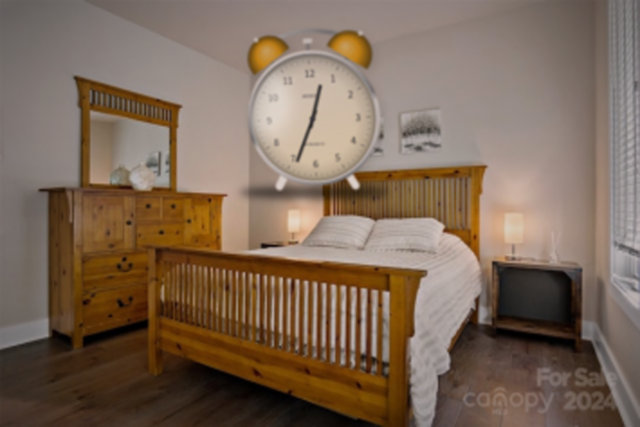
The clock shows h=12 m=34
